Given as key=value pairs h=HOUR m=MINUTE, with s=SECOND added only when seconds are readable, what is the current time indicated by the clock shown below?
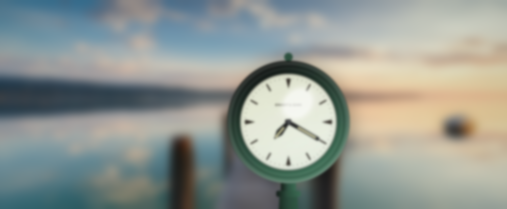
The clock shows h=7 m=20
